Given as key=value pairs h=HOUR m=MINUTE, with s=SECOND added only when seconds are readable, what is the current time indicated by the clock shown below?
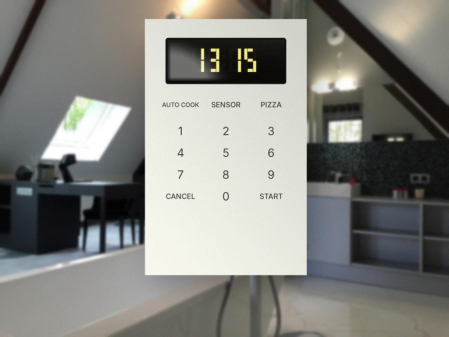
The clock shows h=13 m=15
